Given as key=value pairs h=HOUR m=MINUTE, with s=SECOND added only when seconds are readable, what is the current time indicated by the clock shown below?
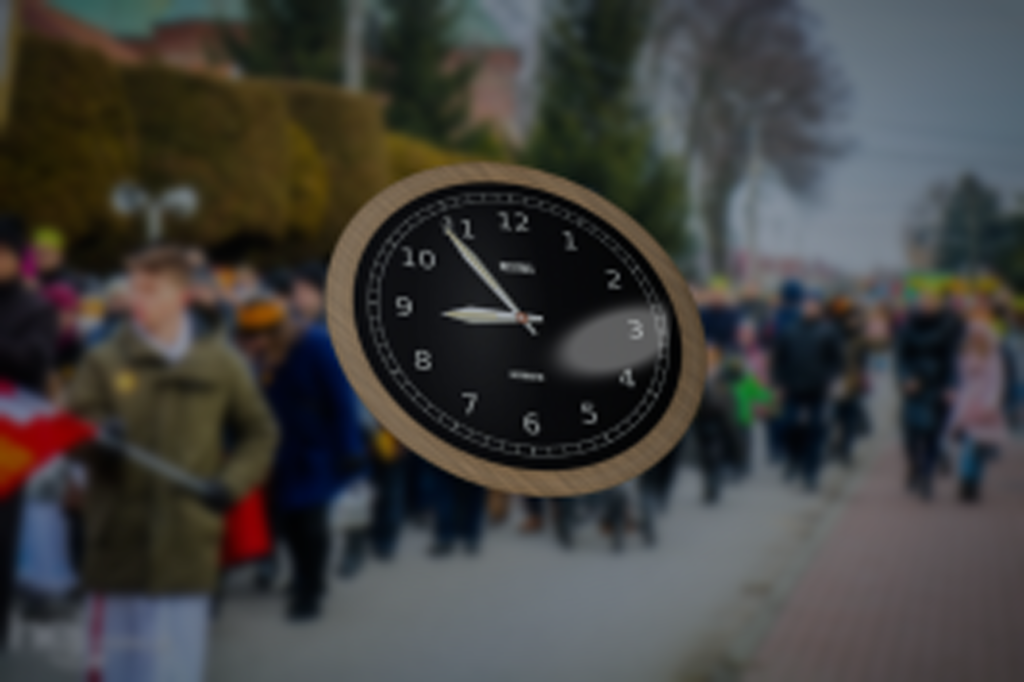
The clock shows h=8 m=54
